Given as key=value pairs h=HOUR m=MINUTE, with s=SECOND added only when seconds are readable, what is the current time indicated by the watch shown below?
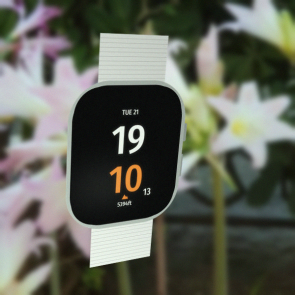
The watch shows h=19 m=10 s=13
